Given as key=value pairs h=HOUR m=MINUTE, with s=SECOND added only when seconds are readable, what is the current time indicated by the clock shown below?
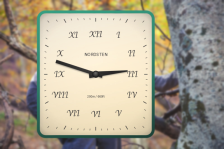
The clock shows h=2 m=48
